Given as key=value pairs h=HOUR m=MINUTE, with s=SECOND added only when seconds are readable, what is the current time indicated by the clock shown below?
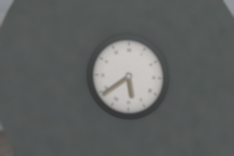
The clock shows h=5 m=39
